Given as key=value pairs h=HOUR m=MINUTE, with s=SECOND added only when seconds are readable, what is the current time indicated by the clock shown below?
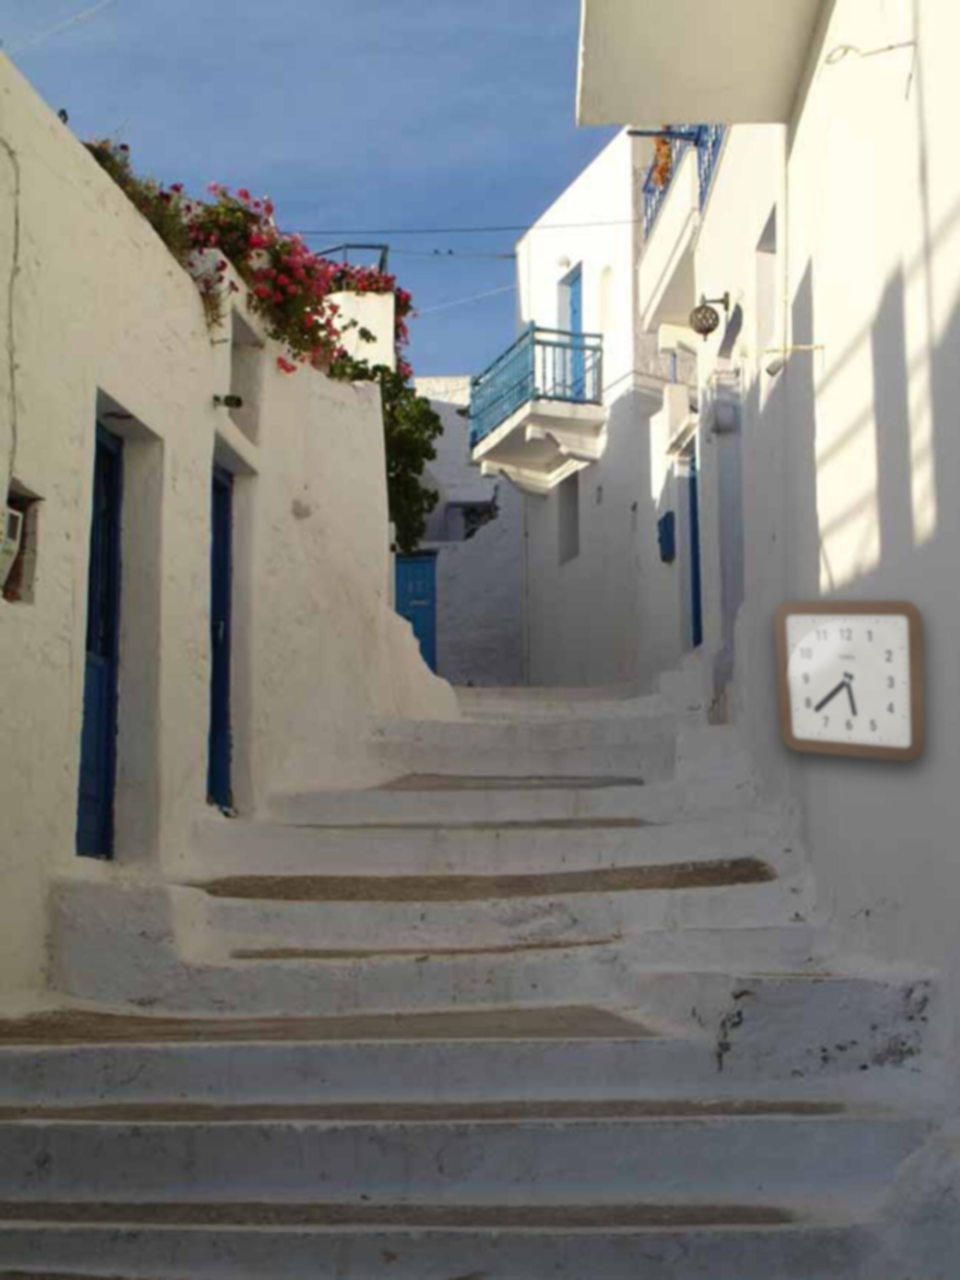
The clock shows h=5 m=38
